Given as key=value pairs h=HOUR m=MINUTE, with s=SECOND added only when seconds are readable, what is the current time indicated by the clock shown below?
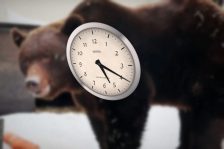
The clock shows h=5 m=20
